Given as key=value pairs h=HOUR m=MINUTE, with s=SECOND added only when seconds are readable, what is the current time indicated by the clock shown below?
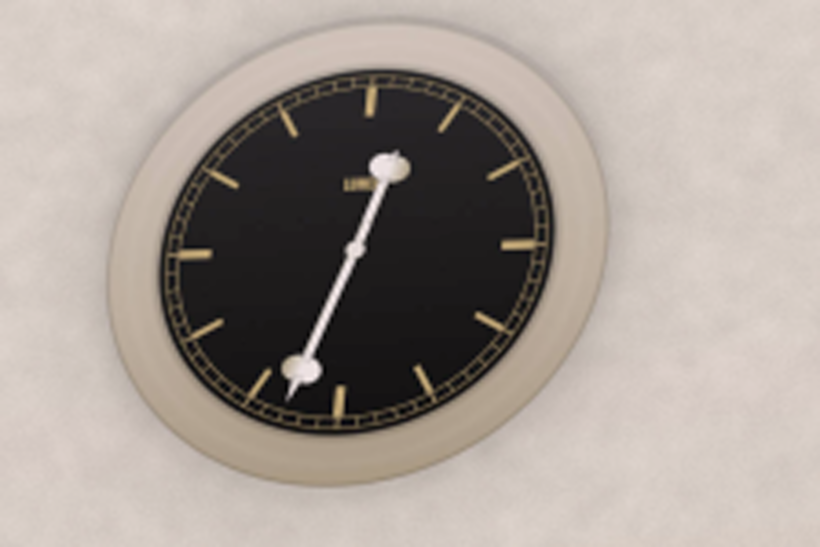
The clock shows h=12 m=33
